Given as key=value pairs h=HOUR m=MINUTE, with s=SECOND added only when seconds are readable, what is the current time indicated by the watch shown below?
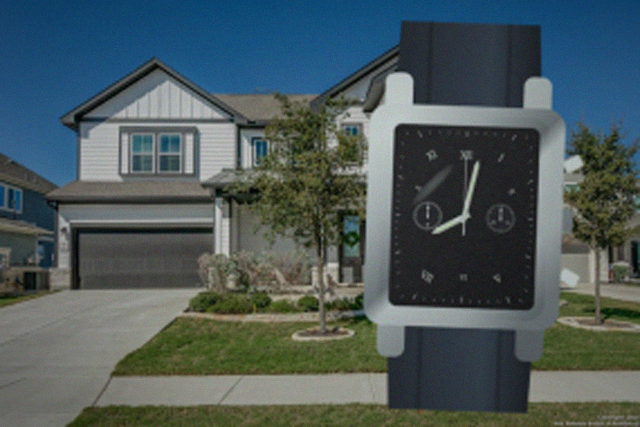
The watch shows h=8 m=2
